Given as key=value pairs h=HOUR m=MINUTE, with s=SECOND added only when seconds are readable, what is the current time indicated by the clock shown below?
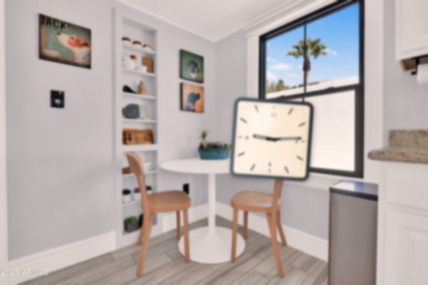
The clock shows h=9 m=14
